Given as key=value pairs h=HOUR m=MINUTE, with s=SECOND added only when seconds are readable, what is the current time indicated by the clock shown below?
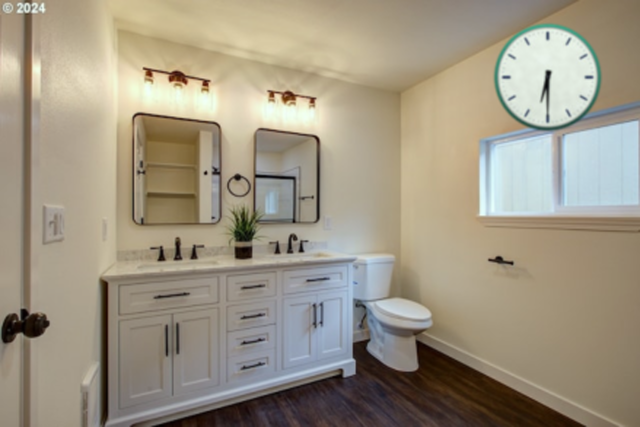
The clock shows h=6 m=30
